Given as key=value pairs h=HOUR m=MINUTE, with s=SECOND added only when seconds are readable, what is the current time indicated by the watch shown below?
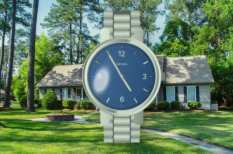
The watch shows h=4 m=55
